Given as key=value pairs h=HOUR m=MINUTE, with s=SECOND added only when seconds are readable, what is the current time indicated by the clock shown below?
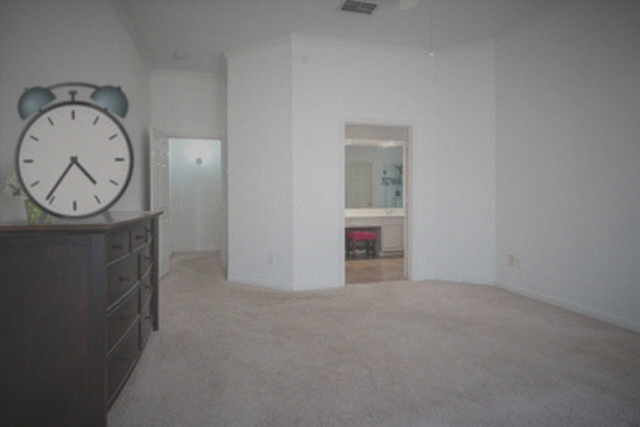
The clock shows h=4 m=36
